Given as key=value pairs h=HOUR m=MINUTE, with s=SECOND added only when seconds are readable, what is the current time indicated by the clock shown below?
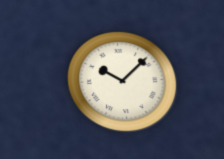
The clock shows h=10 m=8
